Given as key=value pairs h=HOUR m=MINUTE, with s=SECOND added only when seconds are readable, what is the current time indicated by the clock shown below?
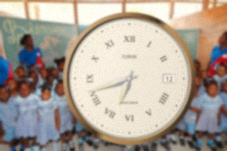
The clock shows h=6 m=42
